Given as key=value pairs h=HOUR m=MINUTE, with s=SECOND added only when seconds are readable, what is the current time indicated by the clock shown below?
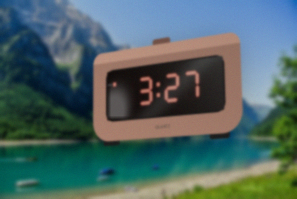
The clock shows h=3 m=27
